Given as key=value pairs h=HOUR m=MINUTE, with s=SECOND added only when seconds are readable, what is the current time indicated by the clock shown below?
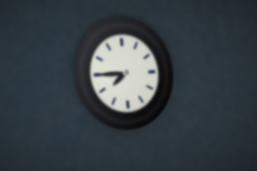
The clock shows h=7 m=45
